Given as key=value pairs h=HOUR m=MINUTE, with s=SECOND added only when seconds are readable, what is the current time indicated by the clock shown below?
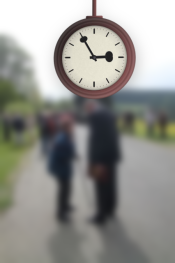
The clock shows h=2 m=55
